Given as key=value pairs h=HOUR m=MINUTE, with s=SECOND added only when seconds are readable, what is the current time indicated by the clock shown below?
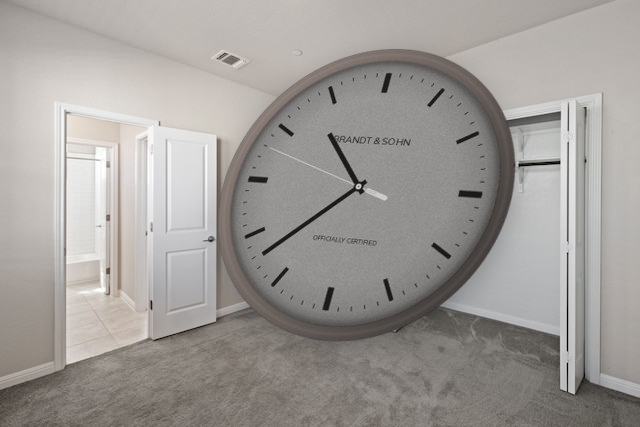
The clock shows h=10 m=37 s=48
